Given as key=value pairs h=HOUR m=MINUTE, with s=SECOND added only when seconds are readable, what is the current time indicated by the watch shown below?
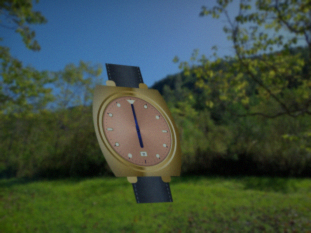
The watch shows h=6 m=0
